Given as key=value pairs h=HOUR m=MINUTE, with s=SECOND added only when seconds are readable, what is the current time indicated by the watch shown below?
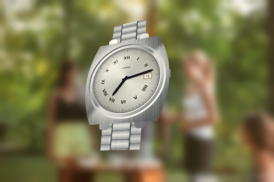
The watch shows h=7 m=13
